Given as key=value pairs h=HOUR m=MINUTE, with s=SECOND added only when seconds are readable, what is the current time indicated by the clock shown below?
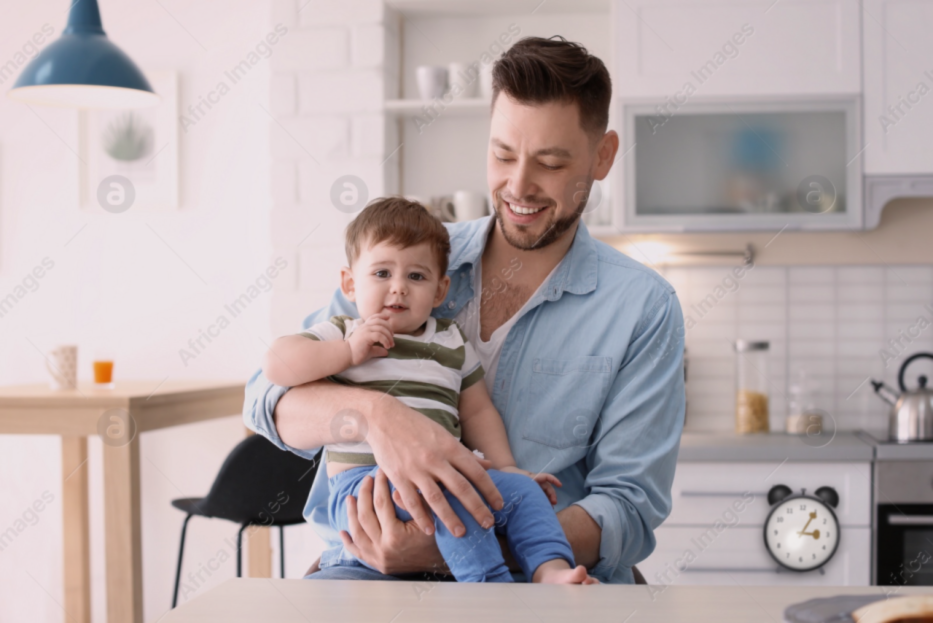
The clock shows h=3 m=5
